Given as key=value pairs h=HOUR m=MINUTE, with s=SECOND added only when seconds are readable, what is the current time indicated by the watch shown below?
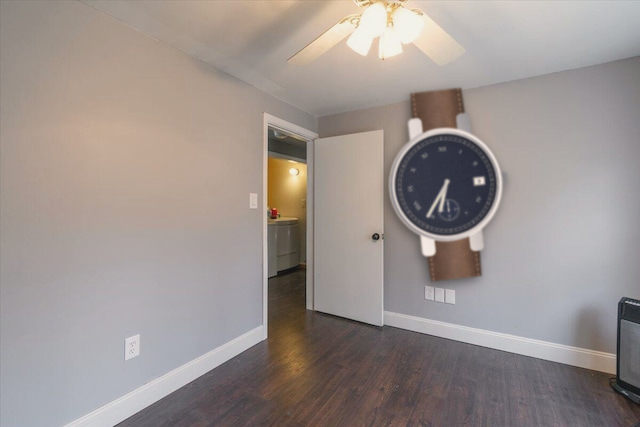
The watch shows h=6 m=36
